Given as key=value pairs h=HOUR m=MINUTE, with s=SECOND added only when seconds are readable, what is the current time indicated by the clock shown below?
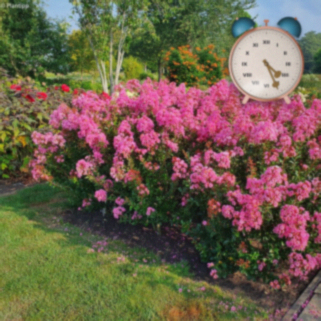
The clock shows h=4 m=26
